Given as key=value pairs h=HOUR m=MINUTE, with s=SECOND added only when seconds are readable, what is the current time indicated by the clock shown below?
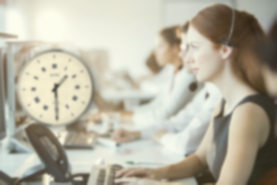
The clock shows h=1 m=30
